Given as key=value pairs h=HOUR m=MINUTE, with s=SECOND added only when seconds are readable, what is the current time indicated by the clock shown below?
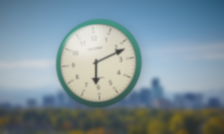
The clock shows h=6 m=12
